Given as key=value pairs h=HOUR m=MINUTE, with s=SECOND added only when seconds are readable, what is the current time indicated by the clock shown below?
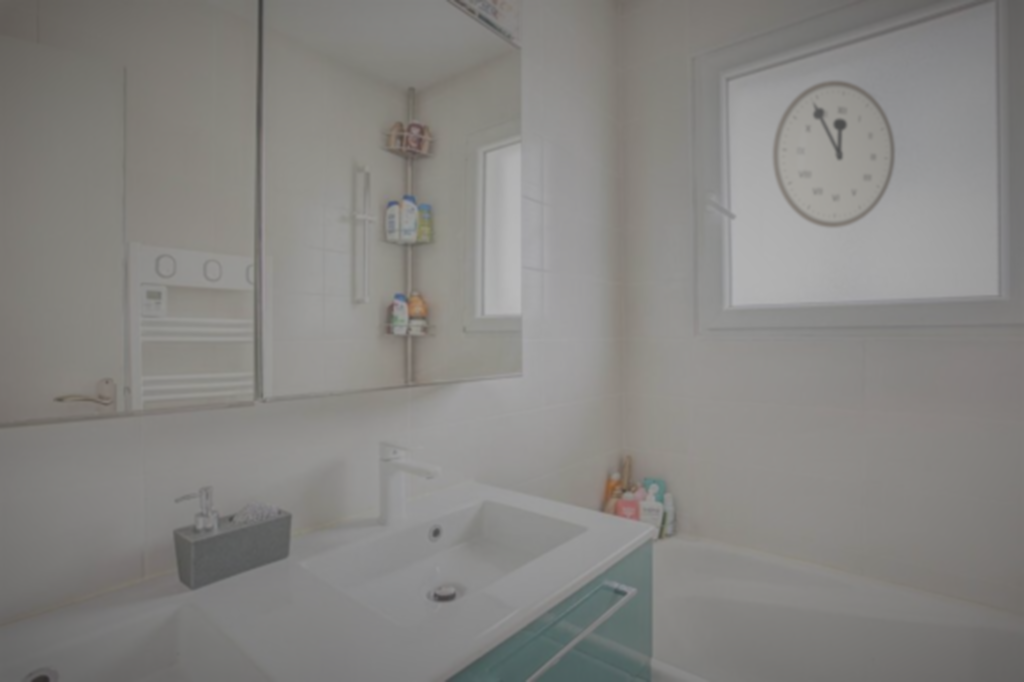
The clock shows h=11 m=54
